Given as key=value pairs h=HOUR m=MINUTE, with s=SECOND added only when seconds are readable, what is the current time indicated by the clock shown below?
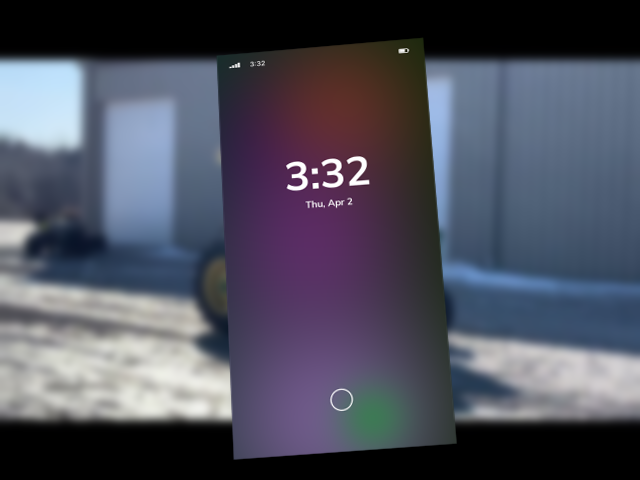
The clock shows h=3 m=32
